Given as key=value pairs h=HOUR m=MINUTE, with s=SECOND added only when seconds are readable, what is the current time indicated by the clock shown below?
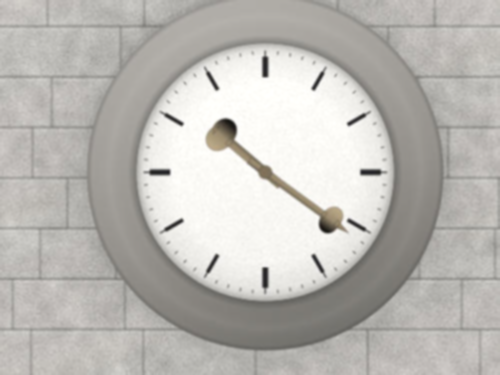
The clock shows h=10 m=21
